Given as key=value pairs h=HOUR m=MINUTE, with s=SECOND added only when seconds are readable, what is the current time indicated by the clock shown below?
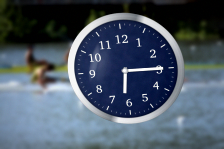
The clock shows h=6 m=15
